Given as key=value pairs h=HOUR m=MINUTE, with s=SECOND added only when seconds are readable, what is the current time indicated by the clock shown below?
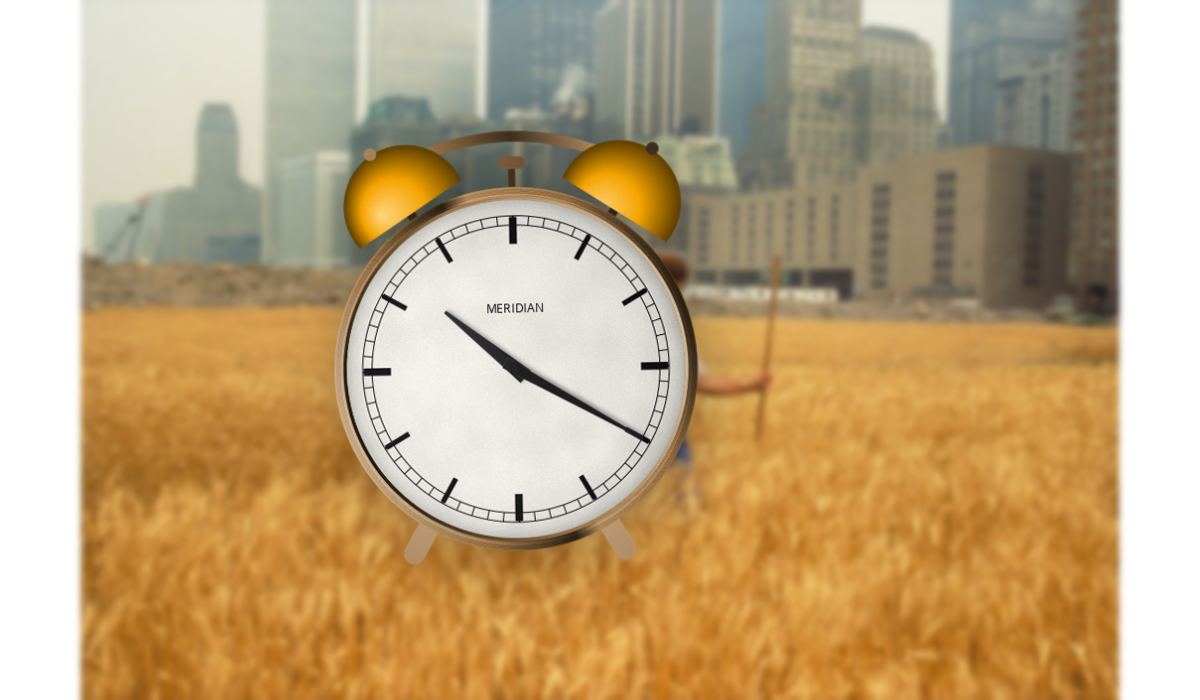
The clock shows h=10 m=20
